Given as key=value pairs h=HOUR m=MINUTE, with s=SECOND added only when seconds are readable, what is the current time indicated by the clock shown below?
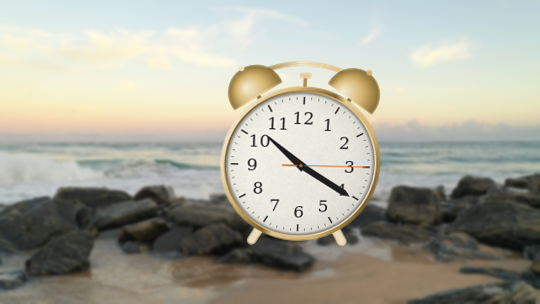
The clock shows h=10 m=20 s=15
